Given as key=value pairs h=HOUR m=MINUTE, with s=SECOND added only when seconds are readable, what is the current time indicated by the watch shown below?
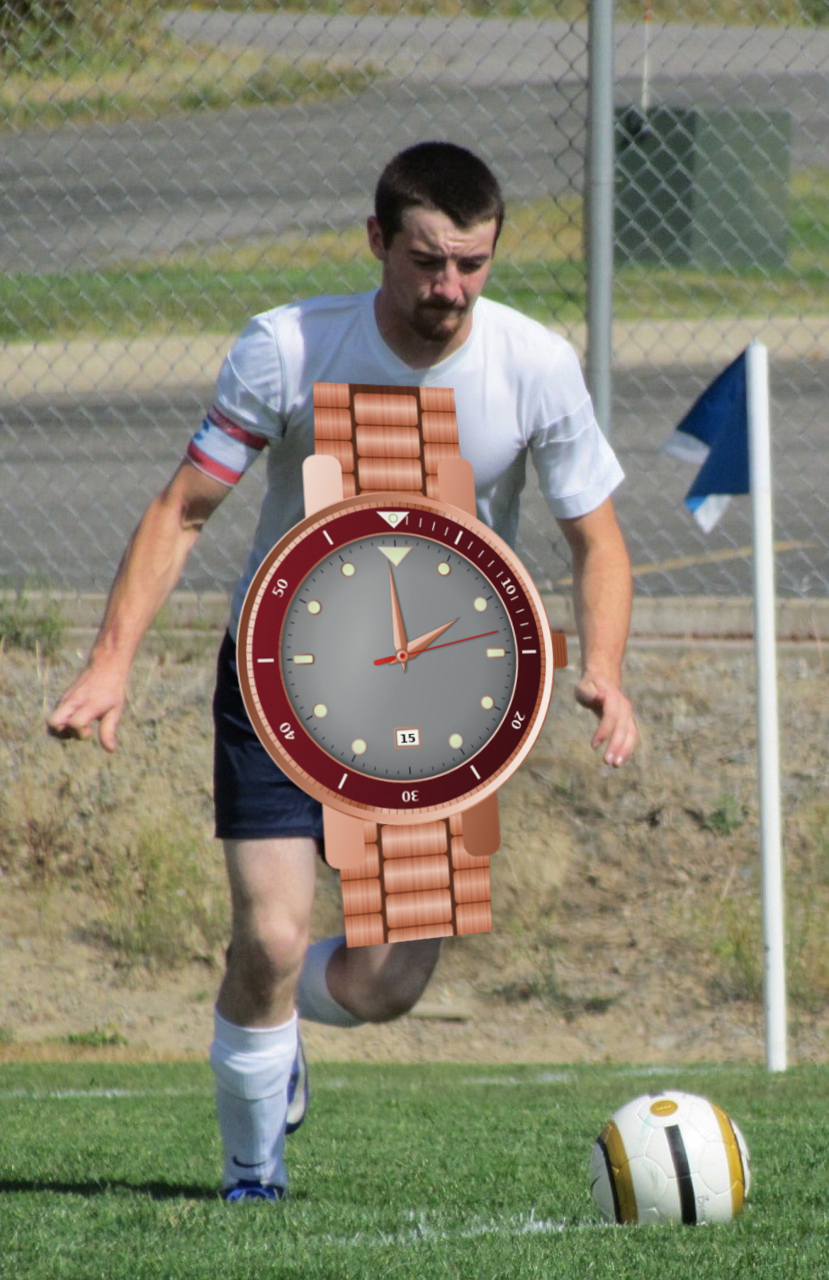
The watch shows h=1 m=59 s=13
